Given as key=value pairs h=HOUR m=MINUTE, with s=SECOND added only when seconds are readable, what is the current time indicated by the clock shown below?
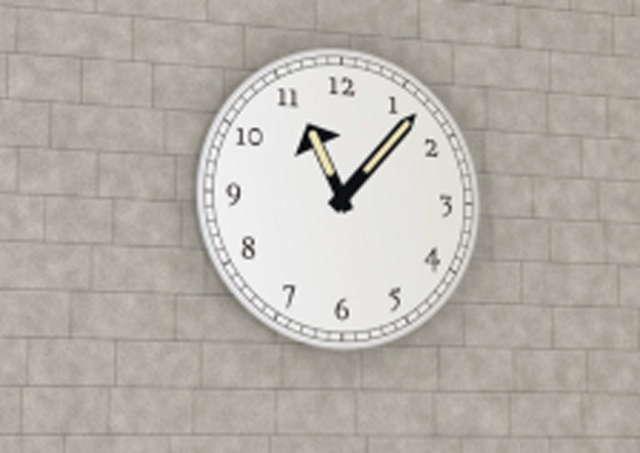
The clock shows h=11 m=7
